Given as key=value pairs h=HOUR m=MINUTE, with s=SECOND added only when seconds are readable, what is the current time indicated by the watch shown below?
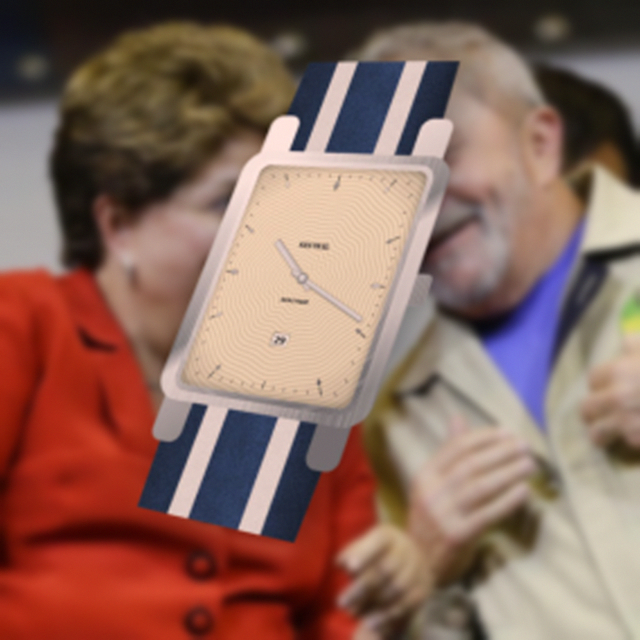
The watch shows h=10 m=19
